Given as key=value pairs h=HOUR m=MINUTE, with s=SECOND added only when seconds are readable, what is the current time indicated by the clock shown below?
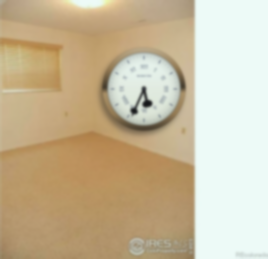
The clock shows h=5 m=34
